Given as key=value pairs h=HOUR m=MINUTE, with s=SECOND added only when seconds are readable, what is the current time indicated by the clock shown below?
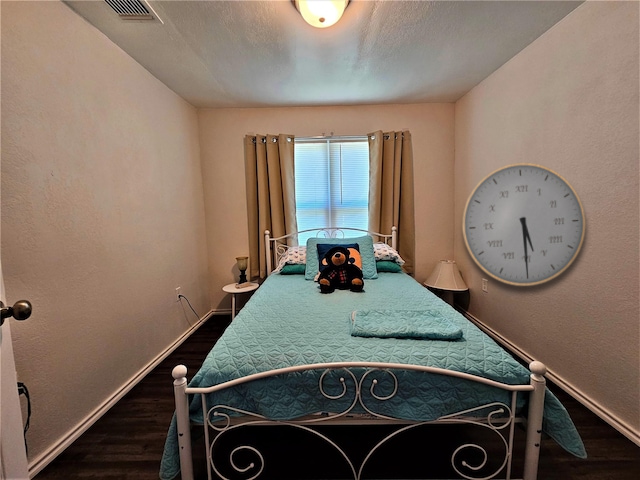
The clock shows h=5 m=30
